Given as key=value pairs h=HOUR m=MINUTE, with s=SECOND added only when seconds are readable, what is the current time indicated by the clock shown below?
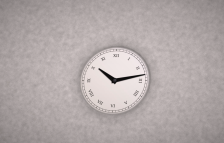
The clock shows h=10 m=13
